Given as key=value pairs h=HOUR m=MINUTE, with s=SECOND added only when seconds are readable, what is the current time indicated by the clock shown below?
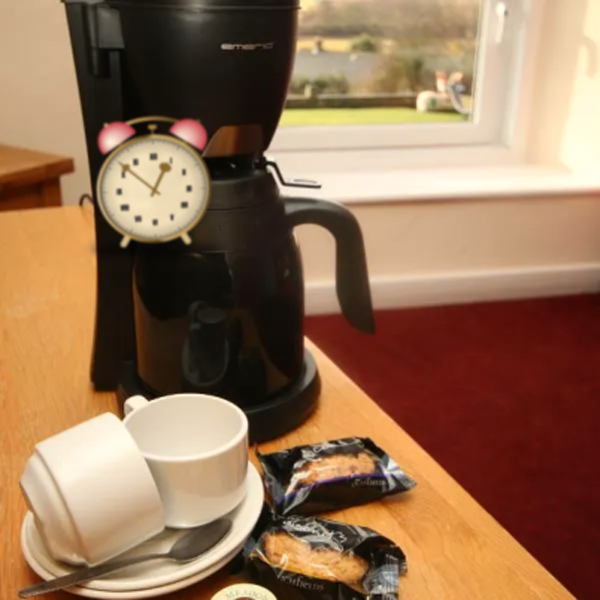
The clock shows h=12 m=52
